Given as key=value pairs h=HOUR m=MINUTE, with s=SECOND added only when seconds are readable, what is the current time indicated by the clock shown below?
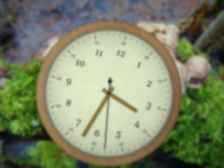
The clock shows h=3 m=32 s=28
